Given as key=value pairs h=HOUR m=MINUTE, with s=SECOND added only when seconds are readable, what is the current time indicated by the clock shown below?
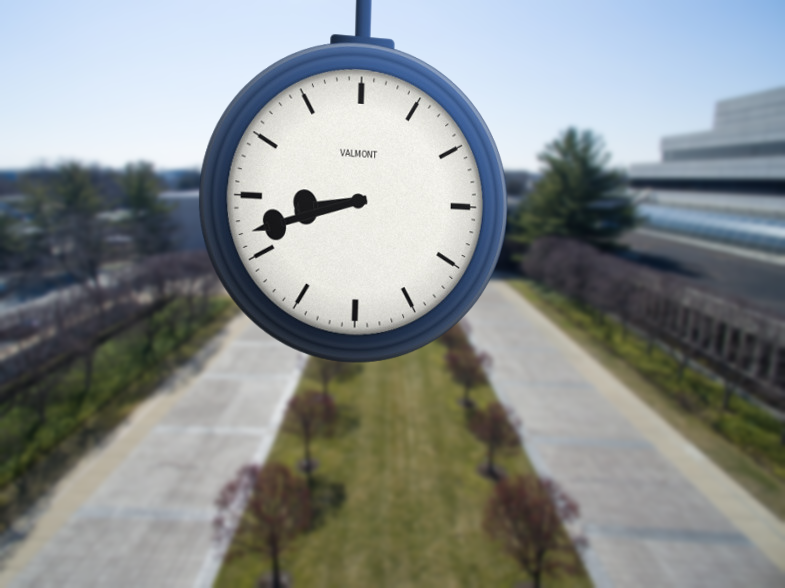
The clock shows h=8 m=42
